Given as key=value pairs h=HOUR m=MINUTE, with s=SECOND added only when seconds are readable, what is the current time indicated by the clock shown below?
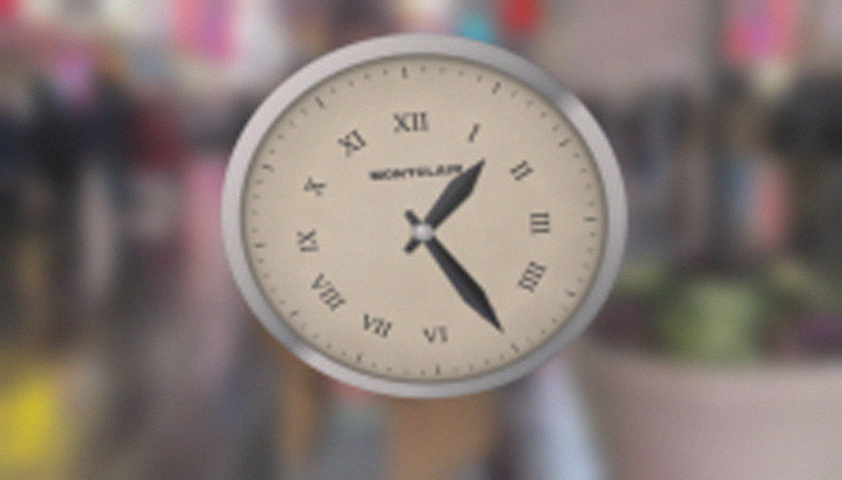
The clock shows h=1 m=25
